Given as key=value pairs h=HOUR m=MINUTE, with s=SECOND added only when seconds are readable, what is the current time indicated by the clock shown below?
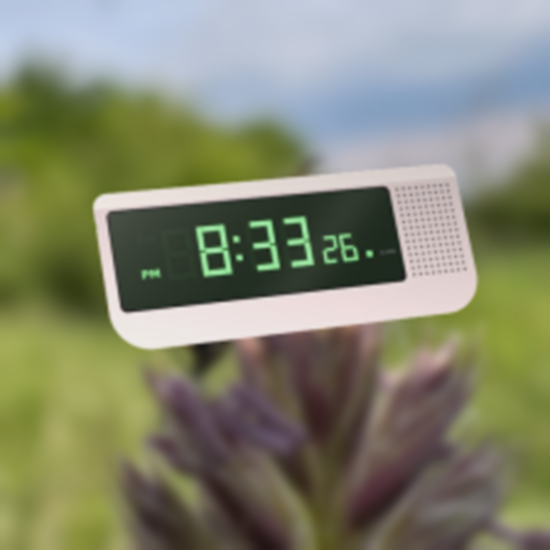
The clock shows h=8 m=33 s=26
